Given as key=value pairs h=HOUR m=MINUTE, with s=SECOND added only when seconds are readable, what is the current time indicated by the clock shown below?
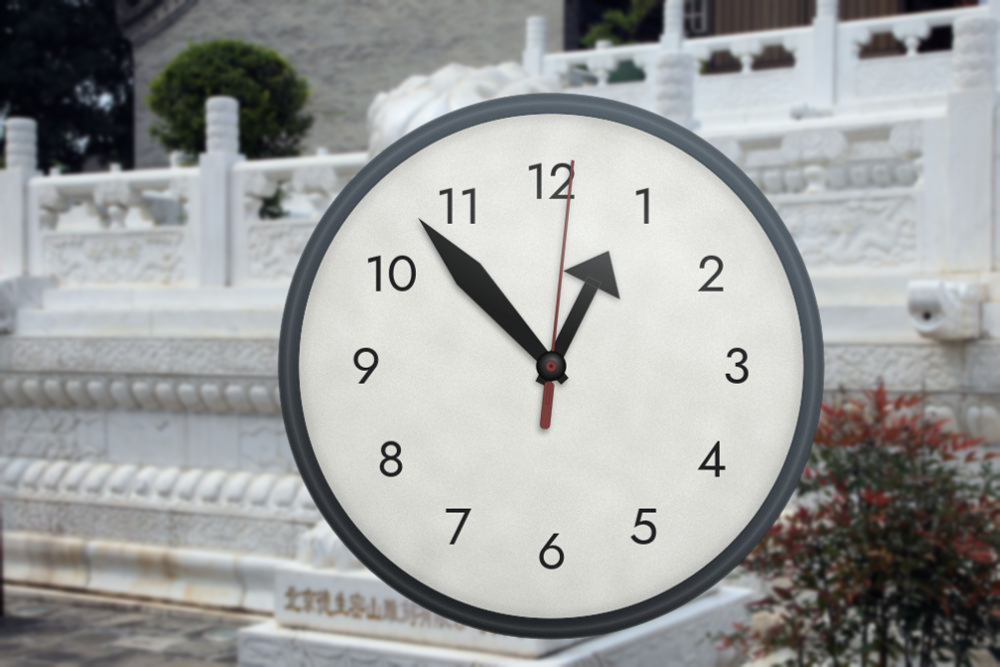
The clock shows h=12 m=53 s=1
